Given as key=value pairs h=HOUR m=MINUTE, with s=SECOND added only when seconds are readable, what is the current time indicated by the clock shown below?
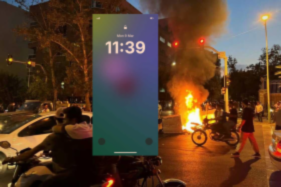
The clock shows h=11 m=39
